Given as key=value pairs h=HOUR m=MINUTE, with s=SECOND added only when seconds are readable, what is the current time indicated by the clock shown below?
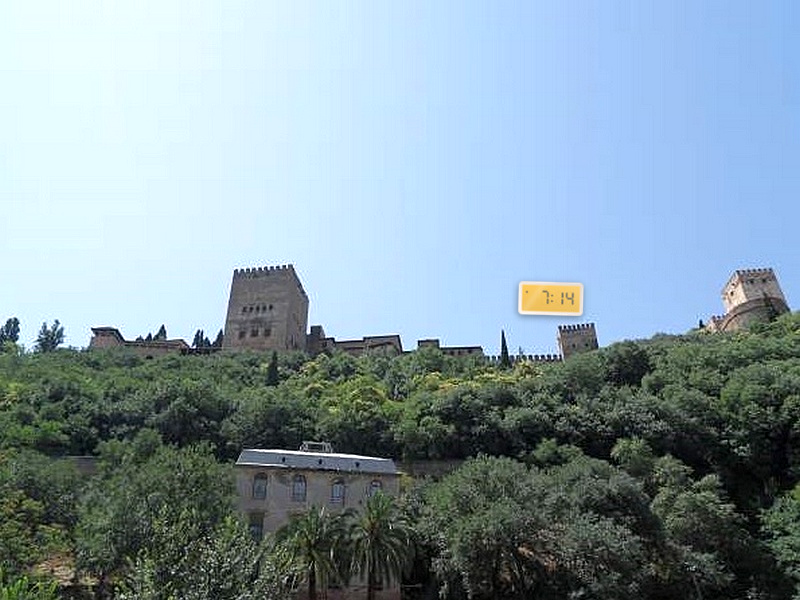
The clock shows h=7 m=14
